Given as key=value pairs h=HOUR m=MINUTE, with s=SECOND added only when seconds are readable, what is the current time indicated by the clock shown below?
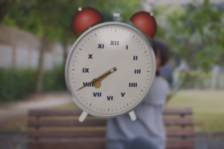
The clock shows h=7 m=40
